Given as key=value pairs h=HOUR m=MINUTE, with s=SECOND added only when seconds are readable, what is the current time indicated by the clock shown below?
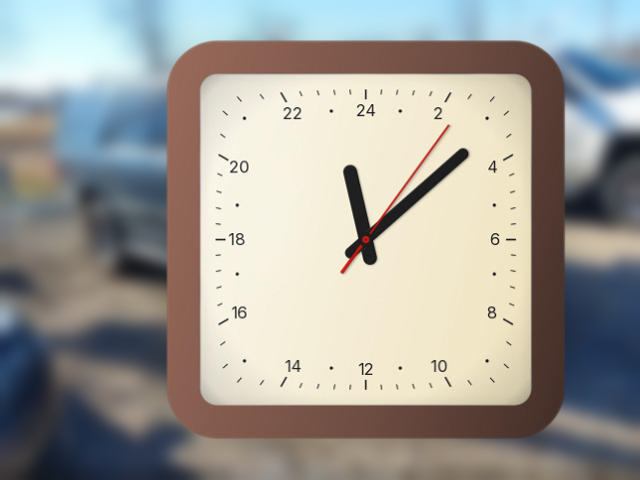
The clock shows h=23 m=8 s=6
